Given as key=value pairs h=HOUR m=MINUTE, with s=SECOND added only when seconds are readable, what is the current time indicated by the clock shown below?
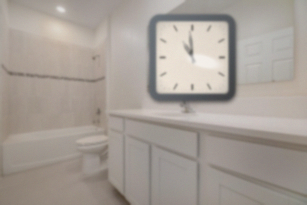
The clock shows h=10 m=59
